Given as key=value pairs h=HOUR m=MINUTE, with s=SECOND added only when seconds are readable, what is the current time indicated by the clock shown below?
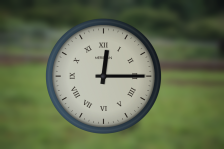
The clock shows h=12 m=15
